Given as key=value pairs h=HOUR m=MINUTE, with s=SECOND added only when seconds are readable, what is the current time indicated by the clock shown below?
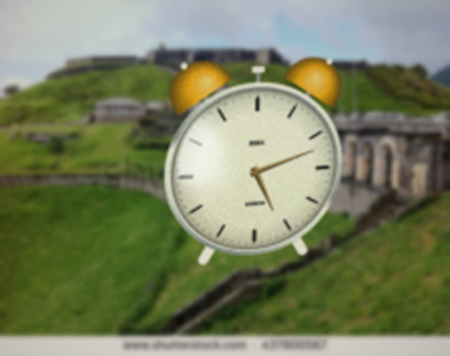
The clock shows h=5 m=12
